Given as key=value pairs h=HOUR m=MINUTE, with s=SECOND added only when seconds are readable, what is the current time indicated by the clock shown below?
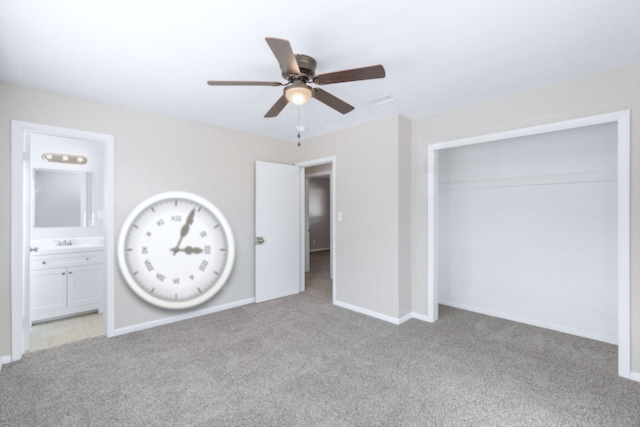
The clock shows h=3 m=4
